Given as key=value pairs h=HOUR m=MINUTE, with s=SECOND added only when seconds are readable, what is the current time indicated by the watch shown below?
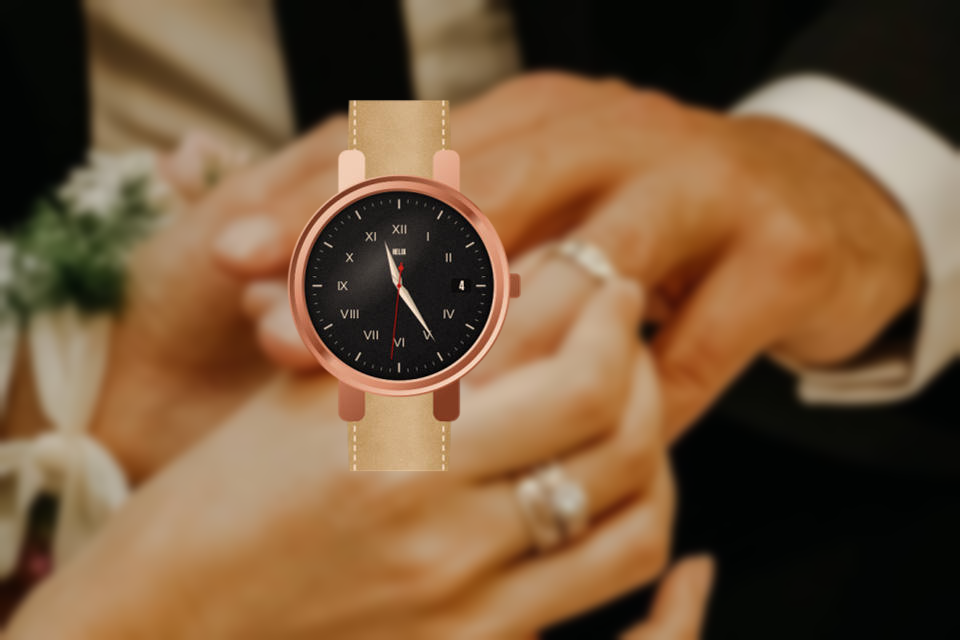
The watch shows h=11 m=24 s=31
